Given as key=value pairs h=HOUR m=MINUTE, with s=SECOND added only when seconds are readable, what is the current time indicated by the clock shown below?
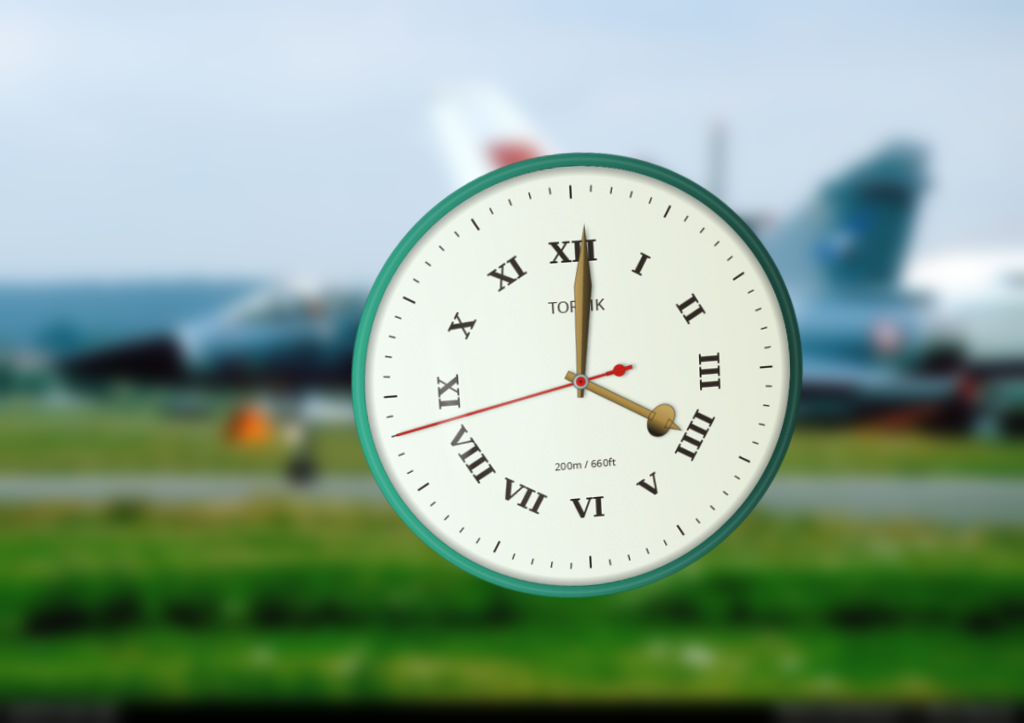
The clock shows h=4 m=0 s=43
